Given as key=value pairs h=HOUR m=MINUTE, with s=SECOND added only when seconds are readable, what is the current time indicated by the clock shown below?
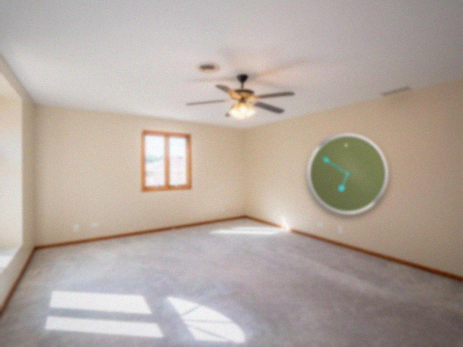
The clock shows h=6 m=51
